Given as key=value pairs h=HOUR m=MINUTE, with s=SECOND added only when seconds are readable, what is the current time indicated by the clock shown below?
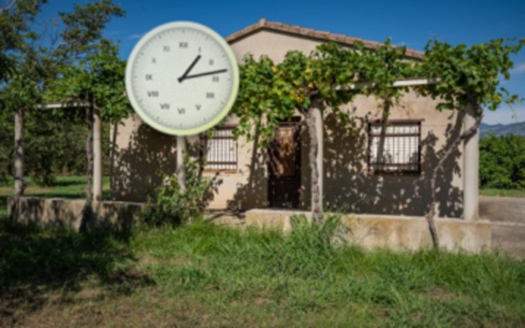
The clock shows h=1 m=13
